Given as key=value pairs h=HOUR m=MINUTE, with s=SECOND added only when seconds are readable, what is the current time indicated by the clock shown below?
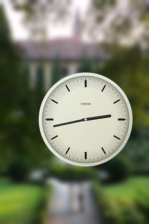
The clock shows h=2 m=43
